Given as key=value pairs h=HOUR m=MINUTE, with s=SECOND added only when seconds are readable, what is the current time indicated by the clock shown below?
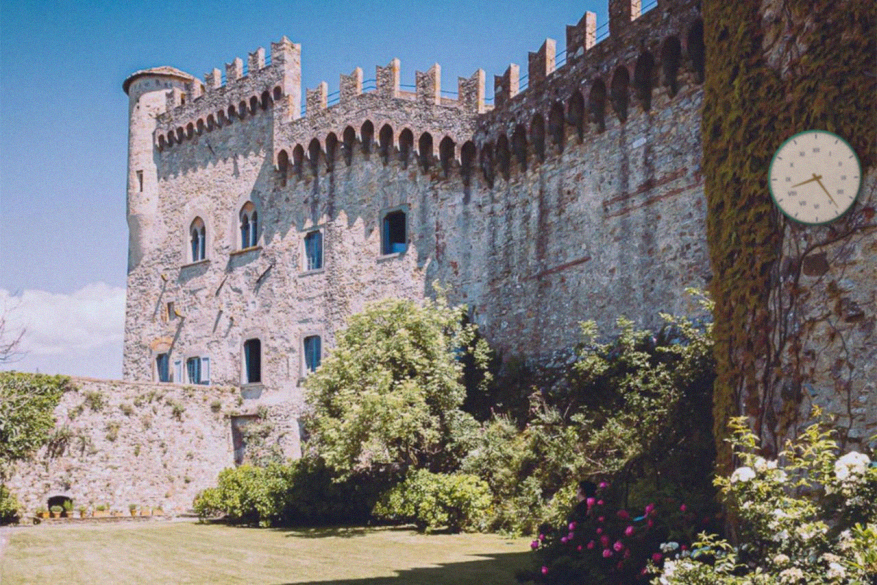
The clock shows h=8 m=24
